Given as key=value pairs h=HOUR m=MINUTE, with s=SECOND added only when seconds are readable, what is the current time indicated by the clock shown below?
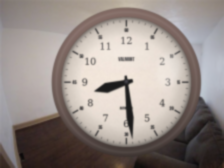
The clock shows h=8 m=29
